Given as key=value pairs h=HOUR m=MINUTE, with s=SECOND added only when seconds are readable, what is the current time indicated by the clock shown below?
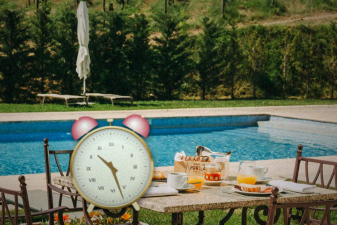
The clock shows h=10 m=27
